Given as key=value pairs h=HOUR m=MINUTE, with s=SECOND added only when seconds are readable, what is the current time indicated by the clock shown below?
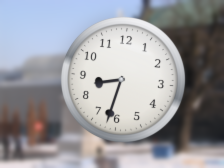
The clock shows h=8 m=32
